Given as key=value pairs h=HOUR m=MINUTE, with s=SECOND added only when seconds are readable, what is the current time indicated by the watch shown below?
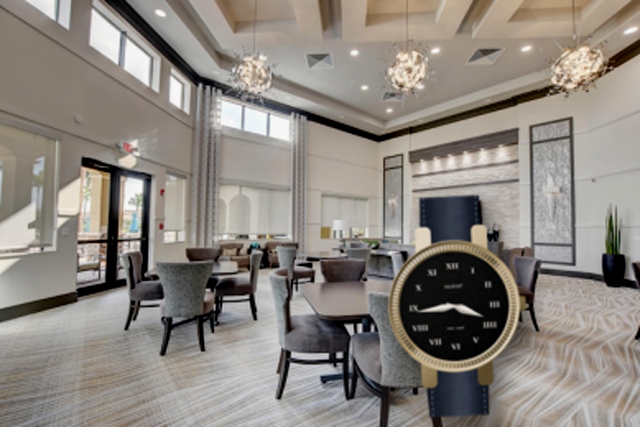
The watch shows h=3 m=44
